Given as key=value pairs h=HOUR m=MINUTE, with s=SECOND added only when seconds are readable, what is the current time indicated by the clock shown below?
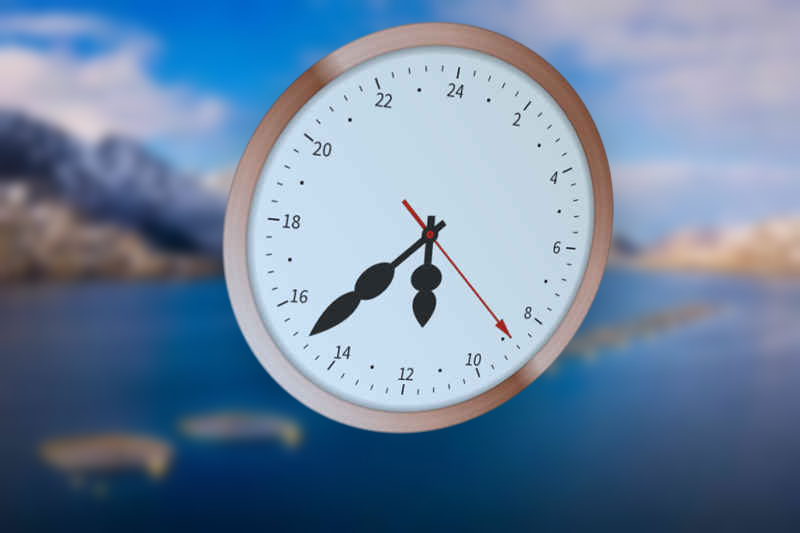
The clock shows h=11 m=37 s=22
